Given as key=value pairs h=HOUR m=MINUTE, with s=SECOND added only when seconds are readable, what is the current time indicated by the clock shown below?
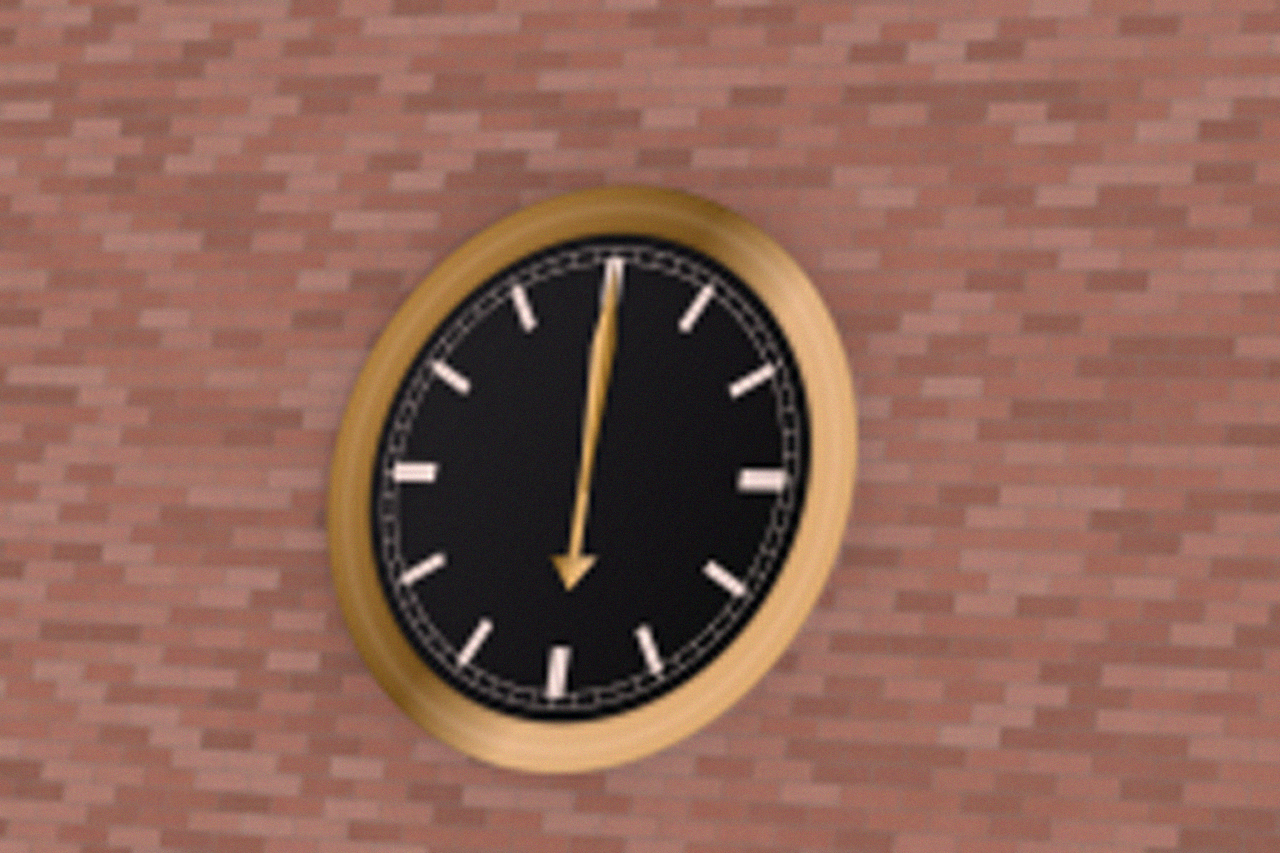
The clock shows h=6 m=0
